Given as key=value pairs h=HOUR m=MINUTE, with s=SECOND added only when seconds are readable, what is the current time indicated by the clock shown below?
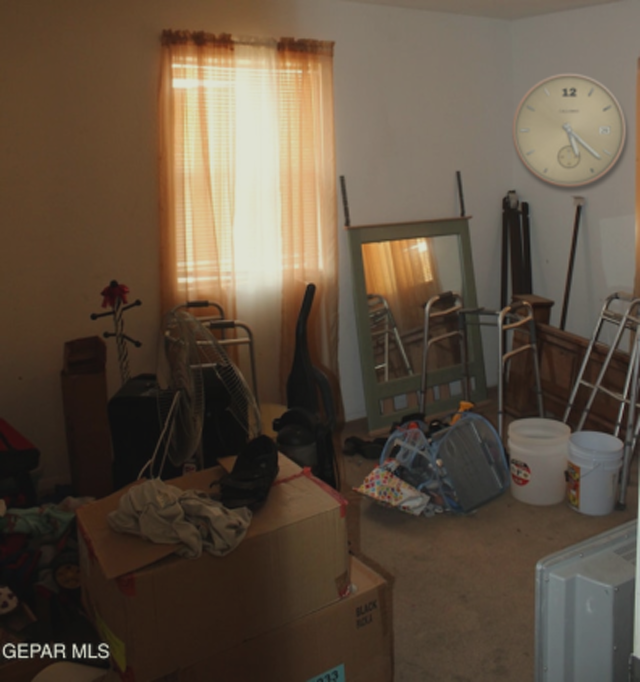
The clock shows h=5 m=22
